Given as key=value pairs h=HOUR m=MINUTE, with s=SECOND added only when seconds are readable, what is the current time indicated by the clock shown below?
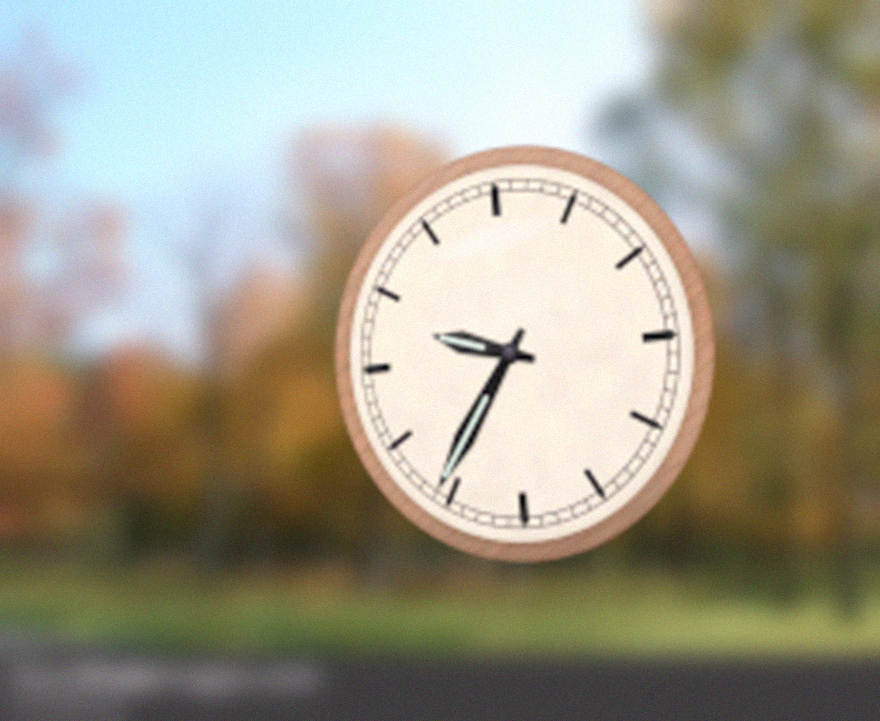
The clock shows h=9 m=36
